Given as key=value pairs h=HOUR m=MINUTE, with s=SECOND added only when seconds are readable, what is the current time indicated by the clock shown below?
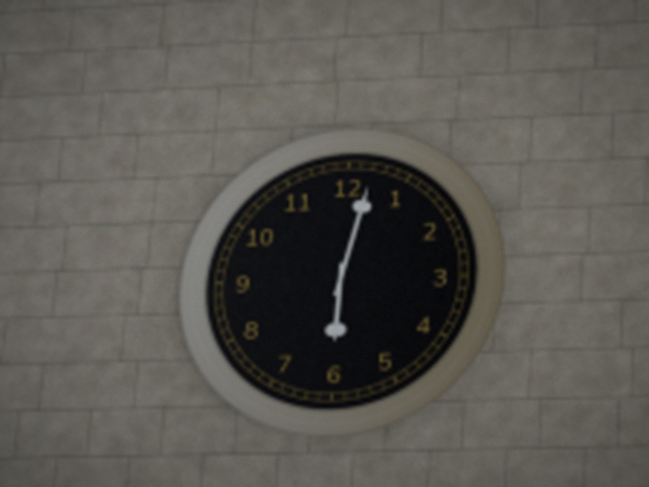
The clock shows h=6 m=2
